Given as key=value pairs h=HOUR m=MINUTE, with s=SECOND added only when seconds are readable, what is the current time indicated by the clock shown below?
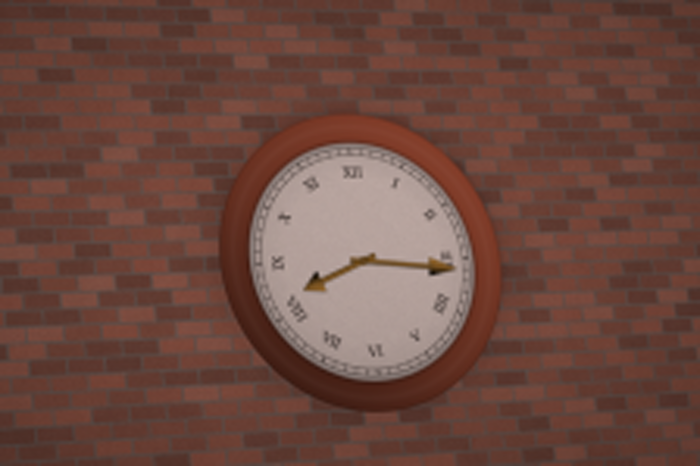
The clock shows h=8 m=16
